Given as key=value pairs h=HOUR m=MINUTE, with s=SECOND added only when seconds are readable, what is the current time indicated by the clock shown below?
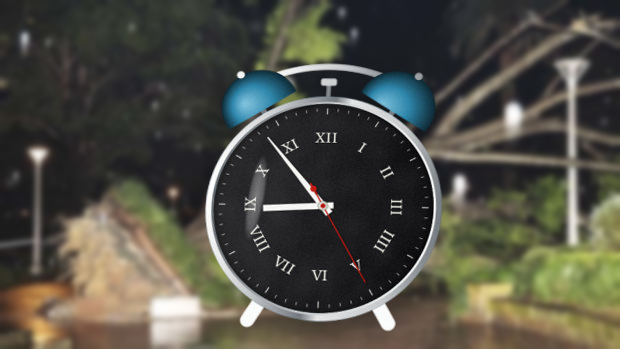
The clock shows h=8 m=53 s=25
